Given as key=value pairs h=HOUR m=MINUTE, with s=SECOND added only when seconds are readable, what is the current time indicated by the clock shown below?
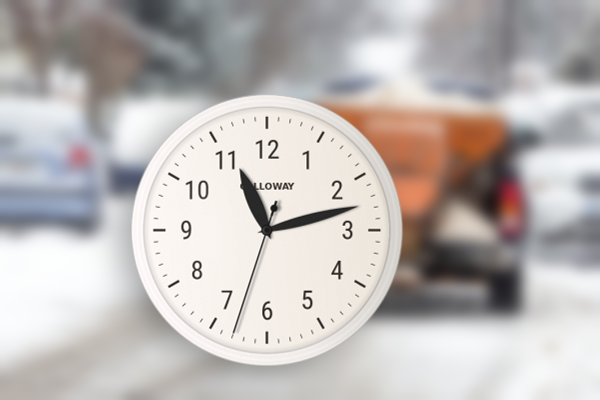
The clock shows h=11 m=12 s=33
